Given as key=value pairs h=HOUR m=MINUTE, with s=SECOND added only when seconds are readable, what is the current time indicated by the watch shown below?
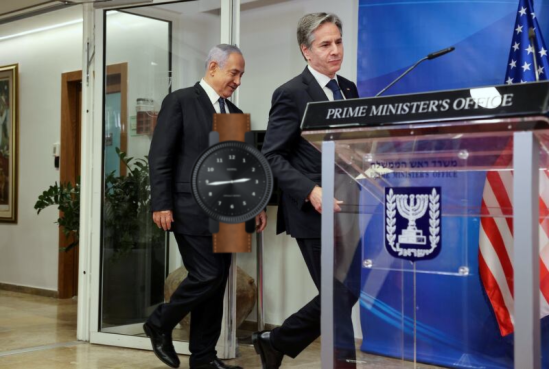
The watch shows h=2 m=44
